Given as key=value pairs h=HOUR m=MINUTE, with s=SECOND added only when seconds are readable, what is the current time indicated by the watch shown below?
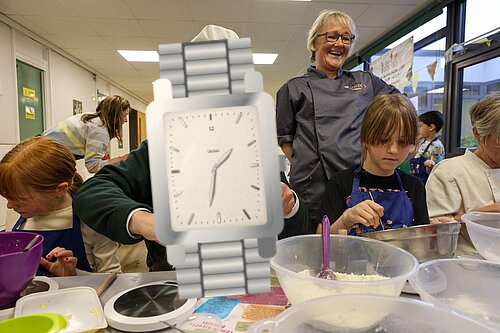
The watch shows h=1 m=32
